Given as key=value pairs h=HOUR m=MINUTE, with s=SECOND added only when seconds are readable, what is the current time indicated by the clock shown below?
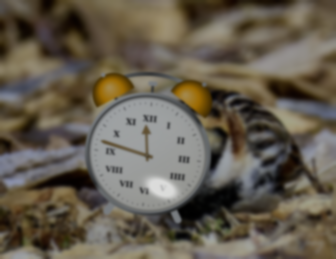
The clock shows h=11 m=47
